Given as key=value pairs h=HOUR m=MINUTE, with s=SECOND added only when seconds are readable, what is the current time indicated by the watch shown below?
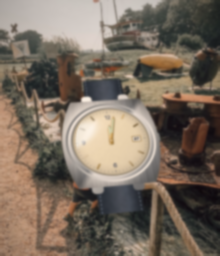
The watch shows h=12 m=2
